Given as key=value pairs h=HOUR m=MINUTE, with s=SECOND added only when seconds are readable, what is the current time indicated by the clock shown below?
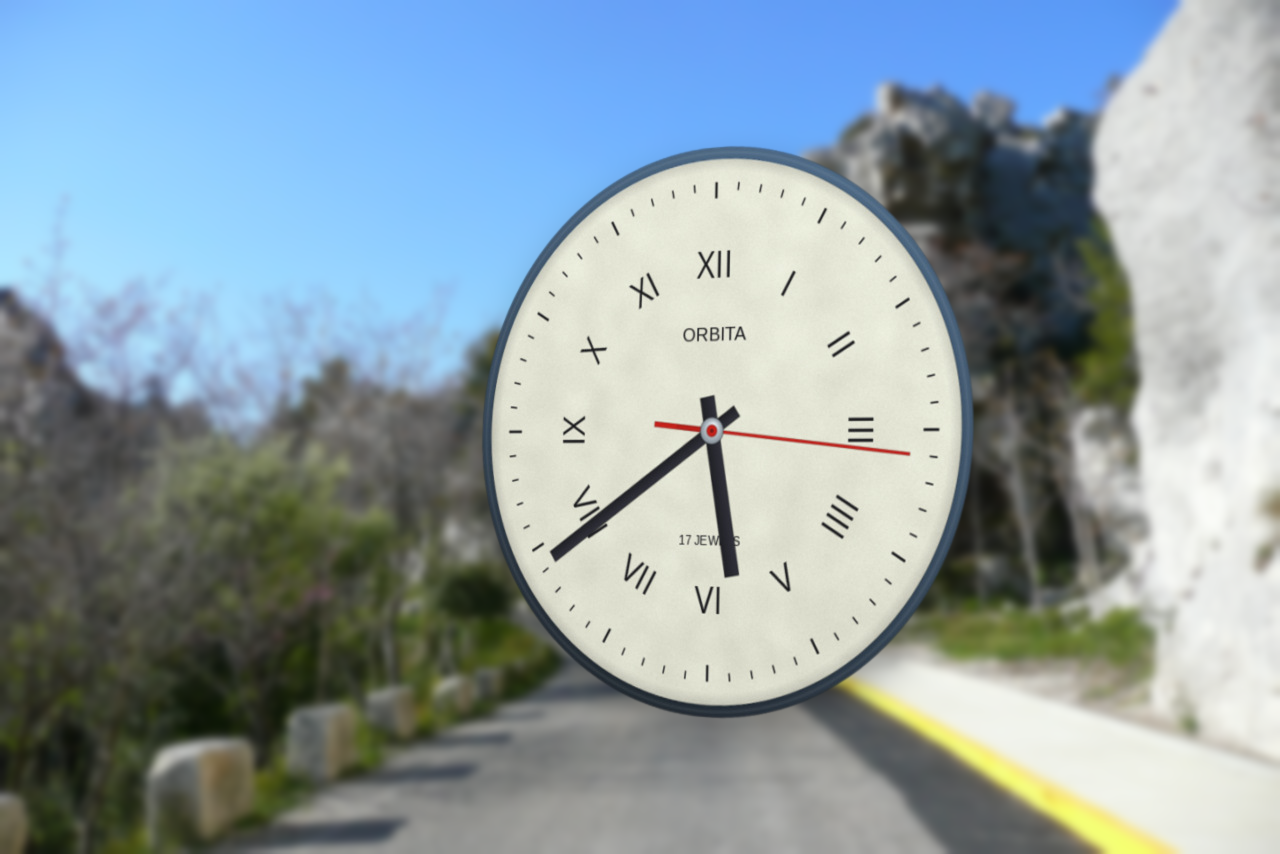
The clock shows h=5 m=39 s=16
